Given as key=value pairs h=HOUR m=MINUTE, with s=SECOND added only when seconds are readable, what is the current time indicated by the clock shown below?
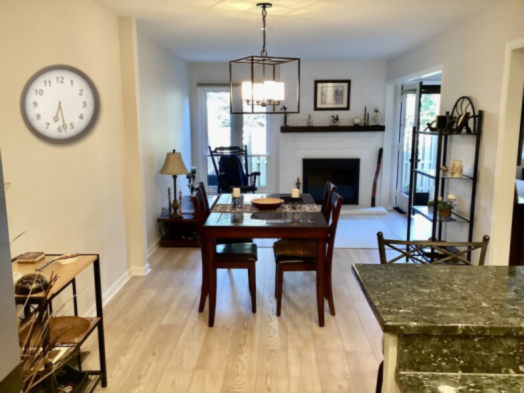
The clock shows h=6 m=28
